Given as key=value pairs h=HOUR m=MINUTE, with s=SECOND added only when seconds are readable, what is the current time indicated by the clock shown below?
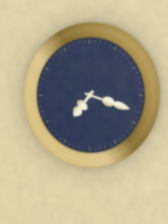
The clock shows h=7 m=18
